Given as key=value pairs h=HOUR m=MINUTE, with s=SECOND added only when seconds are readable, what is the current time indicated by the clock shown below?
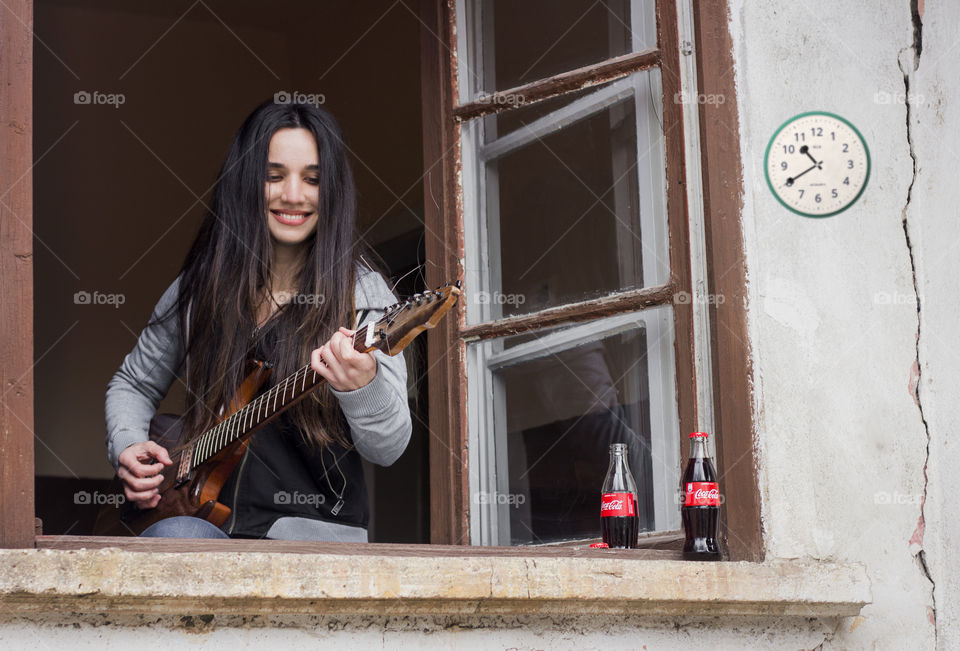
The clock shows h=10 m=40
